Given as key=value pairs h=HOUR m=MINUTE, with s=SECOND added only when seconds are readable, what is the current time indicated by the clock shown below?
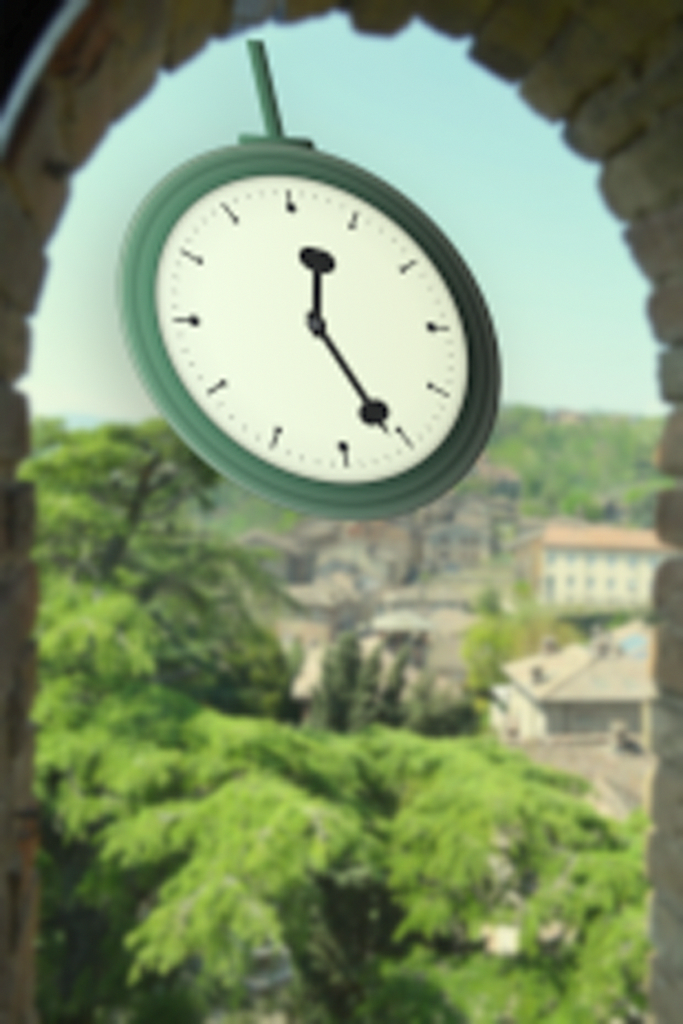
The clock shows h=12 m=26
